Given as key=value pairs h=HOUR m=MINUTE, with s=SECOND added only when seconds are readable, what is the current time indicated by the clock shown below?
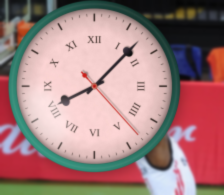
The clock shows h=8 m=7 s=23
